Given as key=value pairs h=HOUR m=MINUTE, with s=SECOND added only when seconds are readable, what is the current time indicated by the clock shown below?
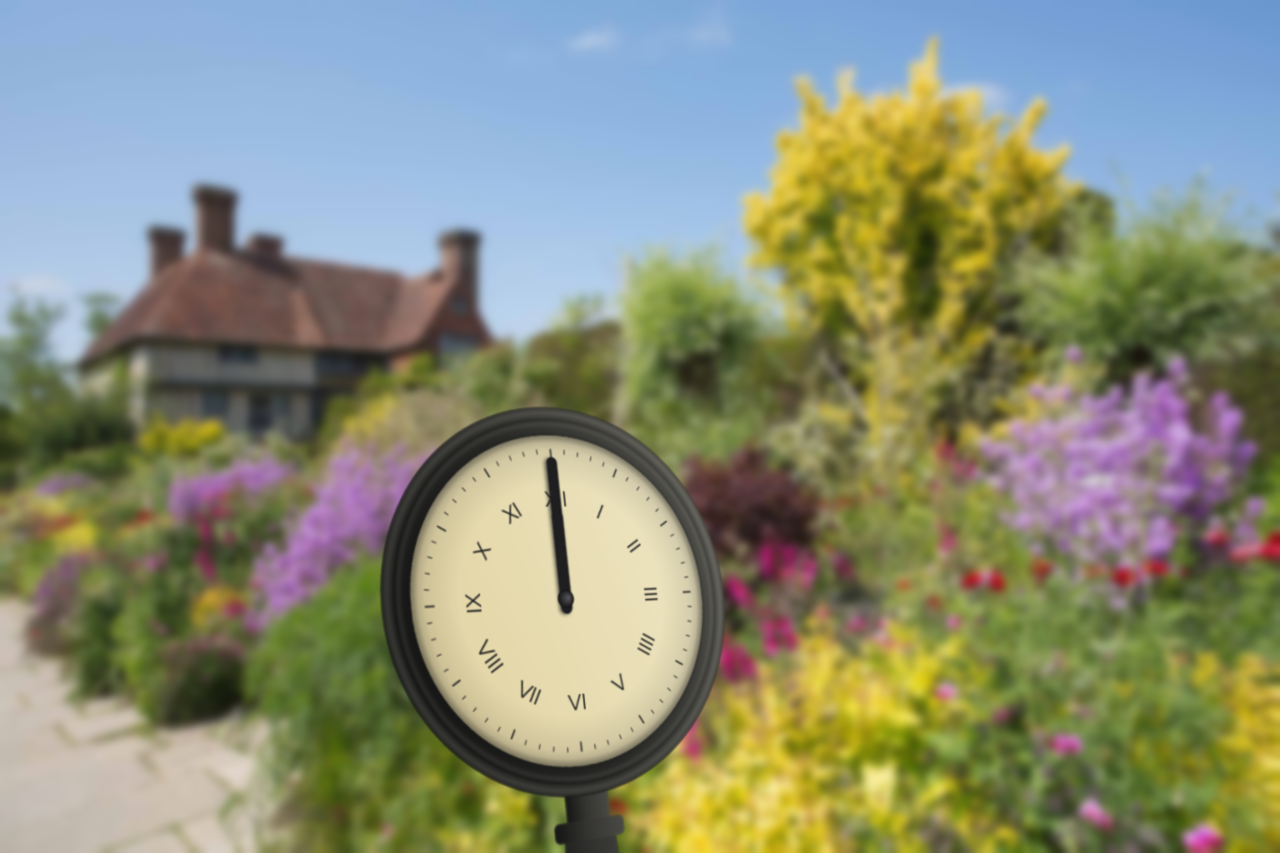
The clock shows h=12 m=0
